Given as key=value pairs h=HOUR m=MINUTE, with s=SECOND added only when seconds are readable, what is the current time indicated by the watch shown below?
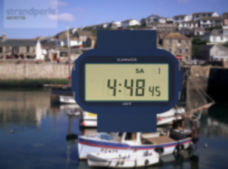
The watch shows h=4 m=48 s=45
